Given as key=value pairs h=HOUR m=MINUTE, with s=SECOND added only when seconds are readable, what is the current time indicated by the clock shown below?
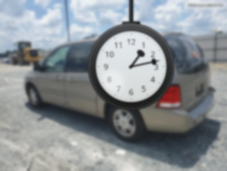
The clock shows h=1 m=13
